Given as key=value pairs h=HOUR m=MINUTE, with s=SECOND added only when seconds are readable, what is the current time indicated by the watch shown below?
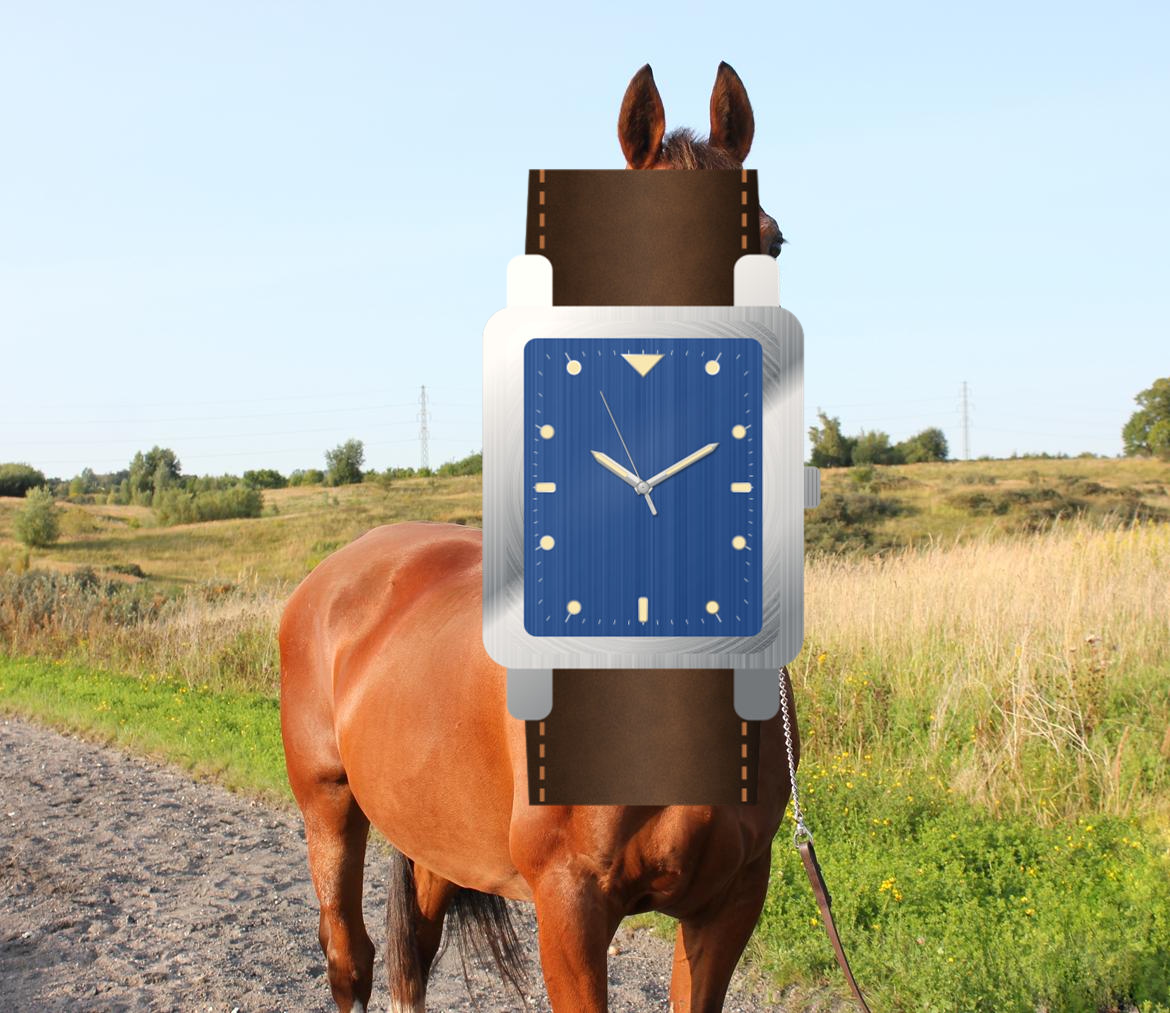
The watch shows h=10 m=9 s=56
